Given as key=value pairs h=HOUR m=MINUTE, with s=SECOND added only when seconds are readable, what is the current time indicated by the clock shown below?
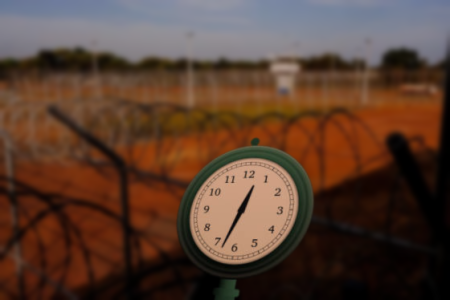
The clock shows h=12 m=33
